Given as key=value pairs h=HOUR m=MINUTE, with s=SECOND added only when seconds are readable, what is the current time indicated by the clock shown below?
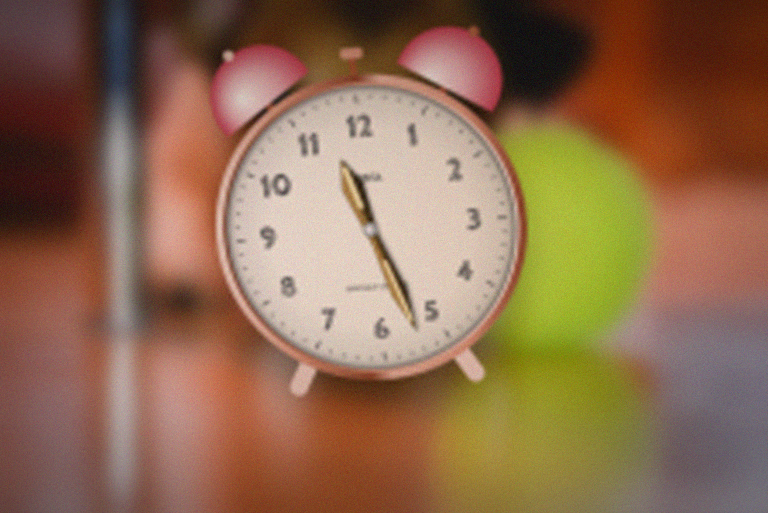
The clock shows h=11 m=27
